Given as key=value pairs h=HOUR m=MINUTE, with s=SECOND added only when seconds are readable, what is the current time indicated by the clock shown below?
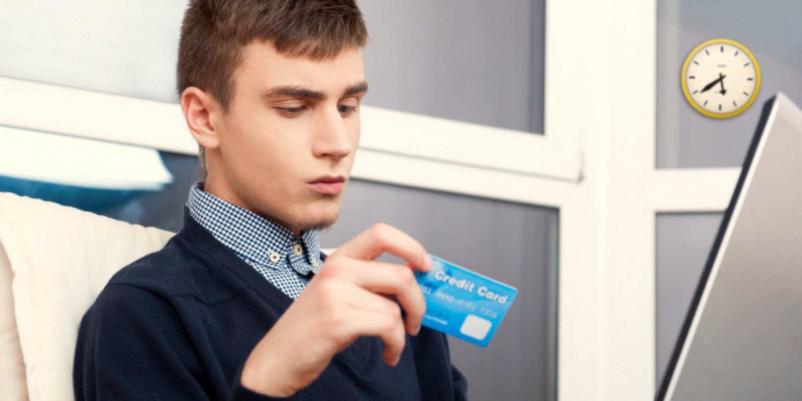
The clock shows h=5 m=39
